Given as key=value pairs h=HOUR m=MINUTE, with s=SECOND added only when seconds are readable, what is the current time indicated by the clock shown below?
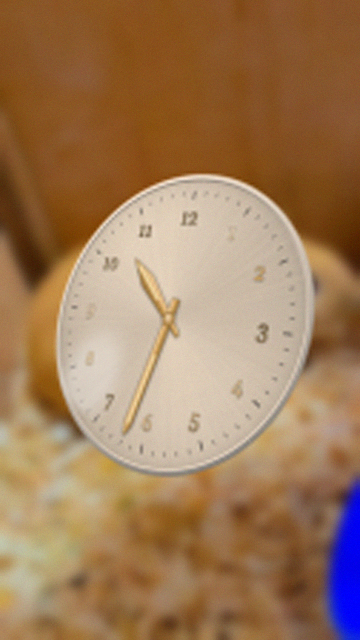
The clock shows h=10 m=32
